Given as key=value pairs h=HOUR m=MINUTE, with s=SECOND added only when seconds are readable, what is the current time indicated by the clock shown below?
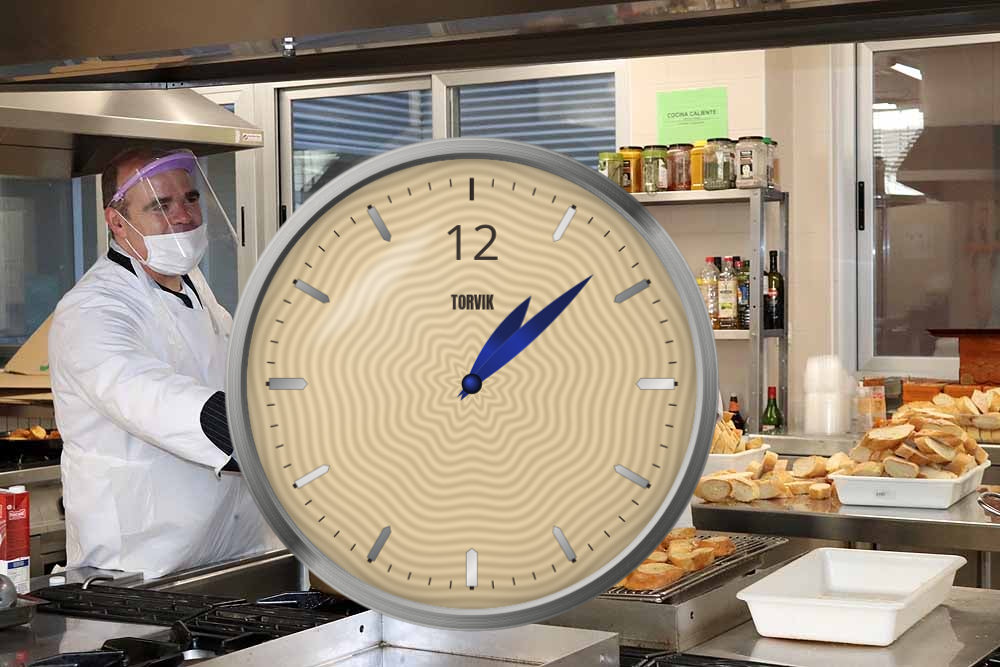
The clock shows h=1 m=8
